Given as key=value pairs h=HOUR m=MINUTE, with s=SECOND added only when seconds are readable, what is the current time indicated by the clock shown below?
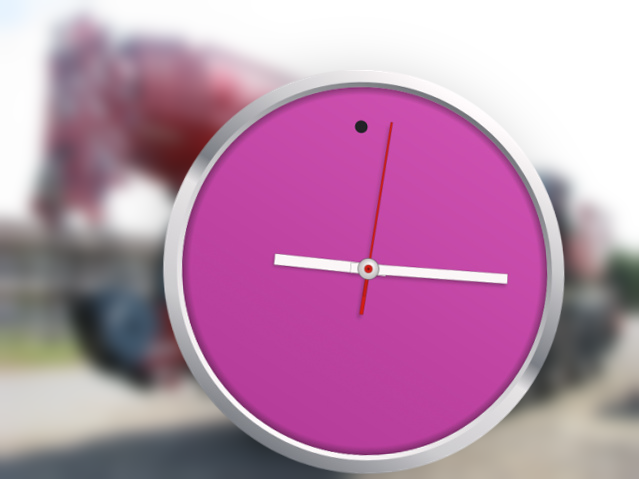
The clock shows h=9 m=16 s=2
